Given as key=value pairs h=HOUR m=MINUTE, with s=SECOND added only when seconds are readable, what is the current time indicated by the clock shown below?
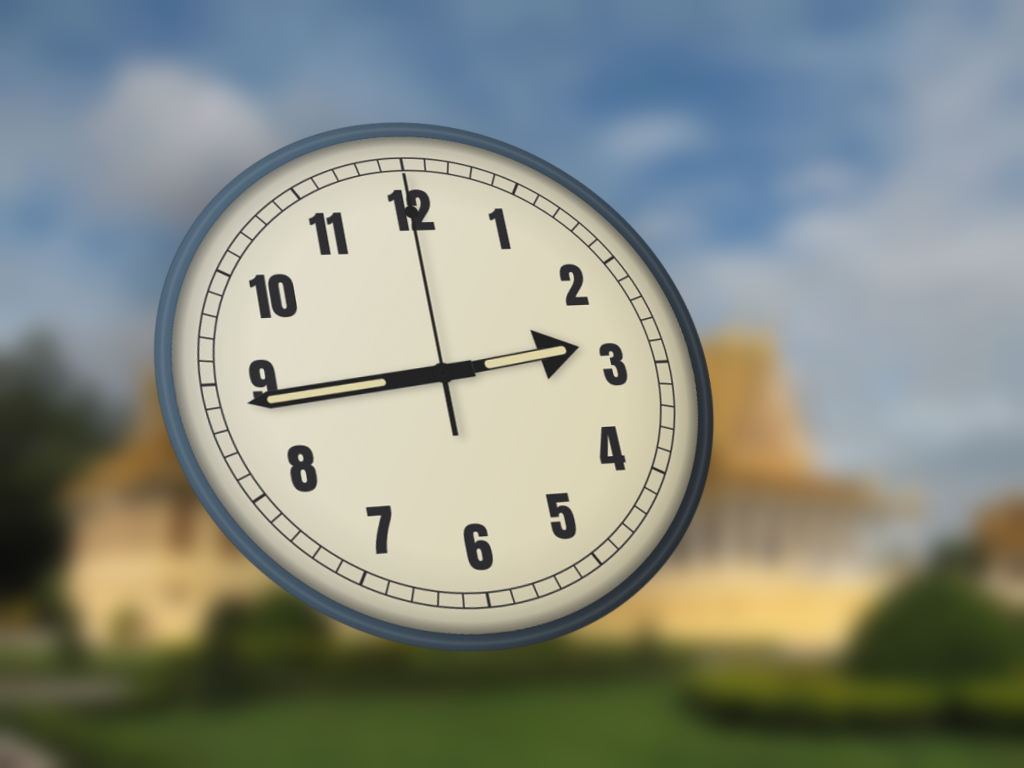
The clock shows h=2 m=44 s=0
